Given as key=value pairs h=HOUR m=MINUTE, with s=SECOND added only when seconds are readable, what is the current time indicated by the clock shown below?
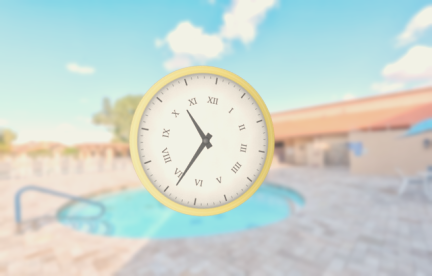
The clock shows h=10 m=34
